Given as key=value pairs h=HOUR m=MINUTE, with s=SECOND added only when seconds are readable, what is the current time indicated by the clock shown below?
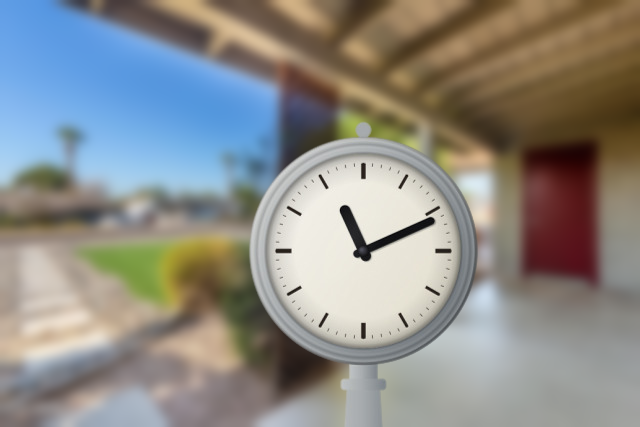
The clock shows h=11 m=11
